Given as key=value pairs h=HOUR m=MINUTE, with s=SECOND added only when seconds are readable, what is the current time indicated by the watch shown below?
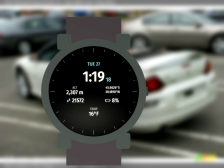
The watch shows h=1 m=19
